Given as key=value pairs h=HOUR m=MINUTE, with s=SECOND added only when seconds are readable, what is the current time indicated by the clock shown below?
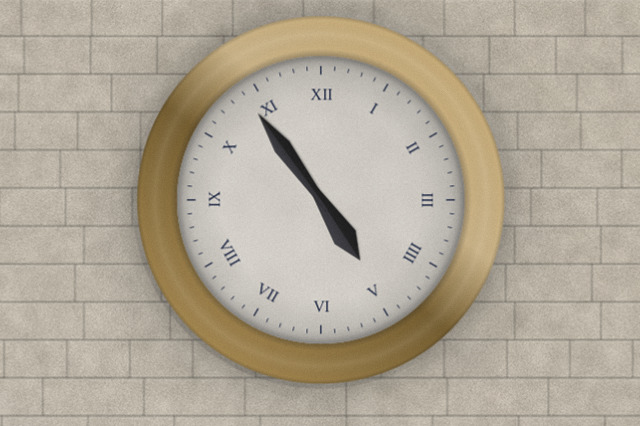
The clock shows h=4 m=54
